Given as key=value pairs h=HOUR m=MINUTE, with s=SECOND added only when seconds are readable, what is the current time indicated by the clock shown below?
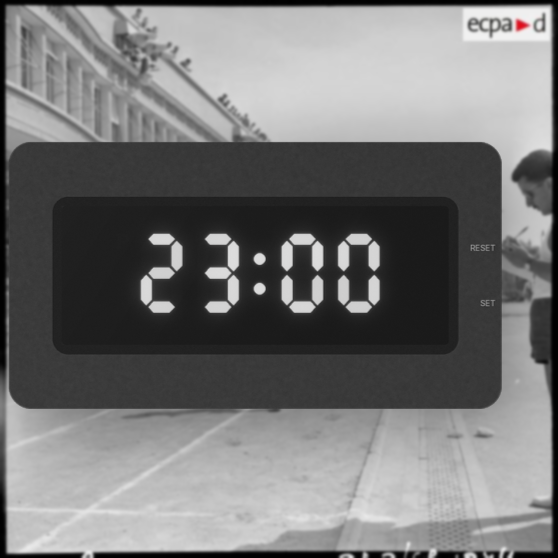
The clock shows h=23 m=0
